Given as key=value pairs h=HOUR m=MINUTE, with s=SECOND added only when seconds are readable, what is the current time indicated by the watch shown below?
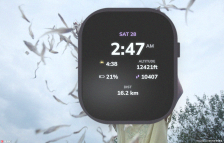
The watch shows h=2 m=47
